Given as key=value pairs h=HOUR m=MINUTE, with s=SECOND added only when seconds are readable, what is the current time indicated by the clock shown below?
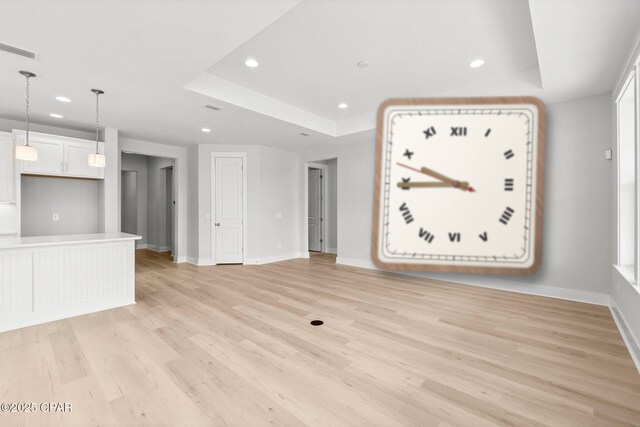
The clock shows h=9 m=44 s=48
